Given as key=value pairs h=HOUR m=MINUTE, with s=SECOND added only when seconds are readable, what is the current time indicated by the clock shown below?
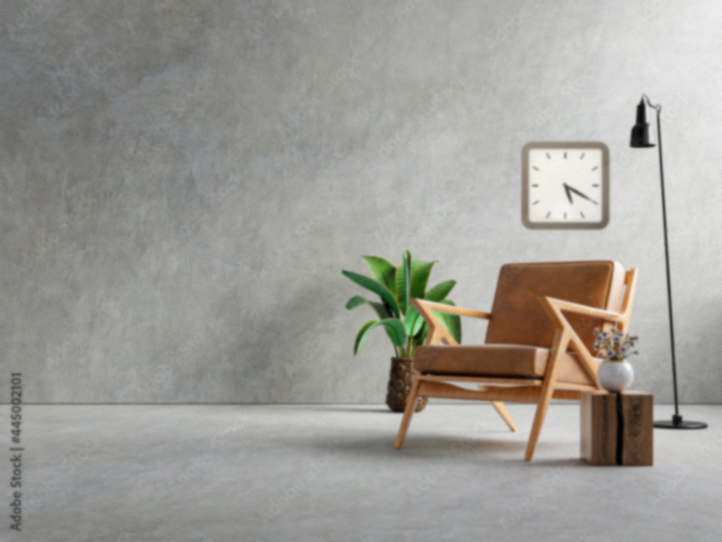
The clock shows h=5 m=20
